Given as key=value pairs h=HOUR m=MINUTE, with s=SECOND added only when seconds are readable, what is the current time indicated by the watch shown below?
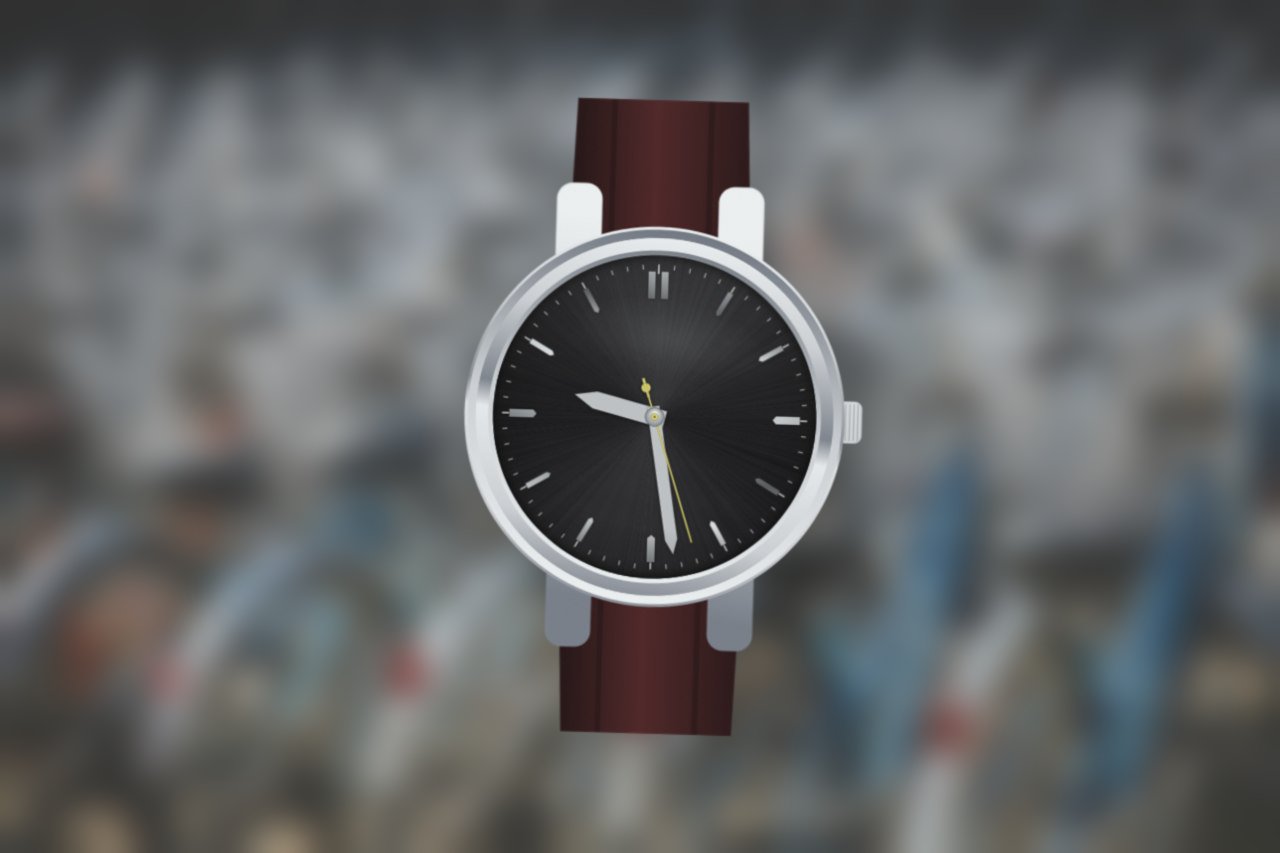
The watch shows h=9 m=28 s=27
